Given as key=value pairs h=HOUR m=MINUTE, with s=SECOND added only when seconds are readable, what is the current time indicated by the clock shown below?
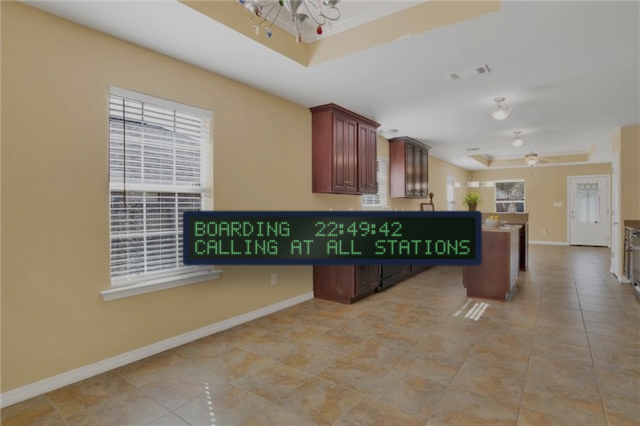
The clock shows h=22 m=49 s=42
